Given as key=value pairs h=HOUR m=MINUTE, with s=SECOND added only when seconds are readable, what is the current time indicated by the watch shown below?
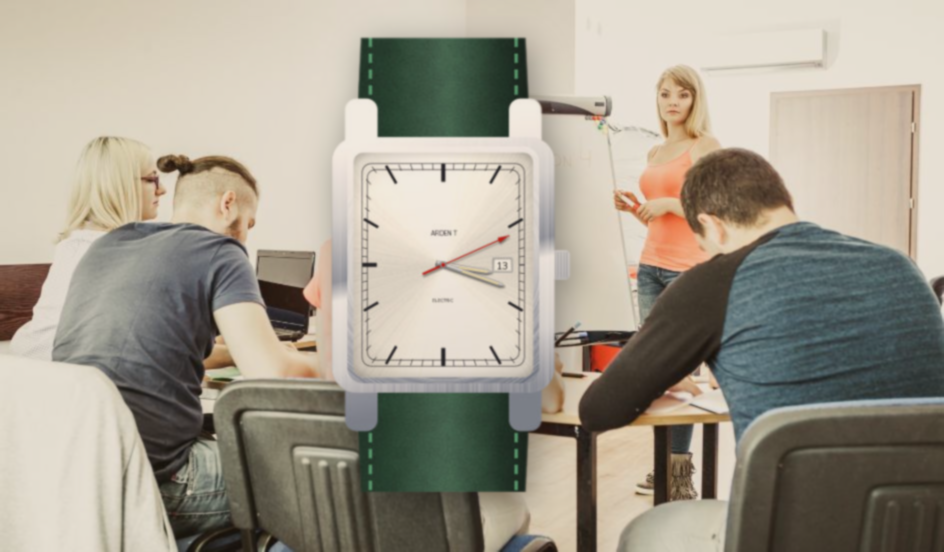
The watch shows h=3 m=18 s=11
